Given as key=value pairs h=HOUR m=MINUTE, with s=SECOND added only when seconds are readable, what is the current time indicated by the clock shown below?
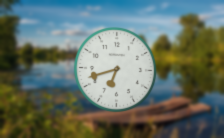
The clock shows h=6 m=42
